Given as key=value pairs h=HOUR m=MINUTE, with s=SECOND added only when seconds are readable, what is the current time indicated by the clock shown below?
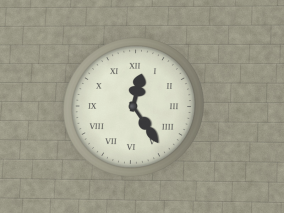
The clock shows h=12 m=24
